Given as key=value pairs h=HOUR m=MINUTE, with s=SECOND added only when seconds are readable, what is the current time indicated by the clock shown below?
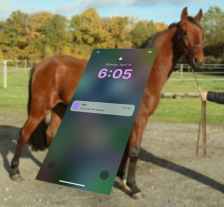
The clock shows h=6 m=5
